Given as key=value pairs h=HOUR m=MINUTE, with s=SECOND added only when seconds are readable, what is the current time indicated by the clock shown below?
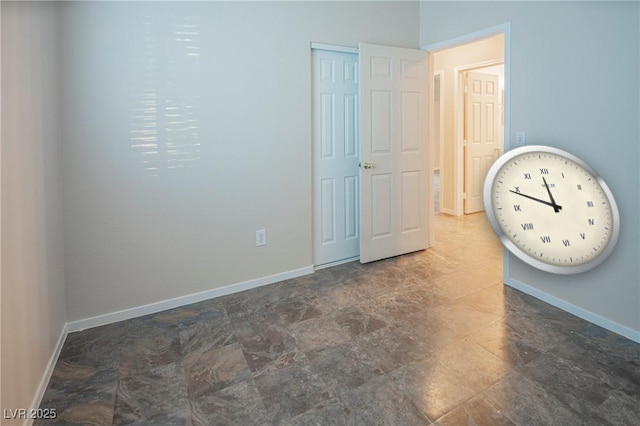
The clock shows h=11 m=49
